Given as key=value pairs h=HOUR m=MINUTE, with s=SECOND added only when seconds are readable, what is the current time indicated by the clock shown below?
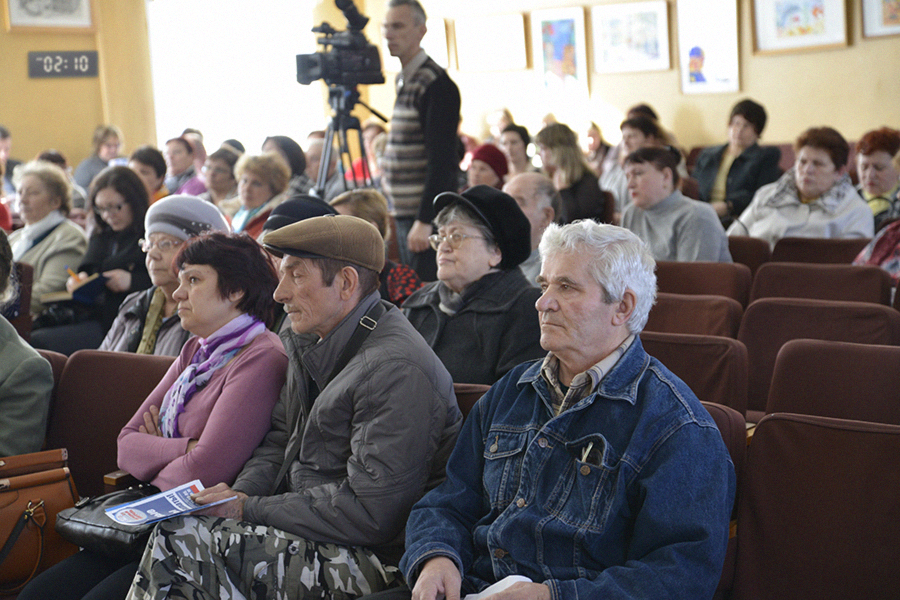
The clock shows h=2 m=10
